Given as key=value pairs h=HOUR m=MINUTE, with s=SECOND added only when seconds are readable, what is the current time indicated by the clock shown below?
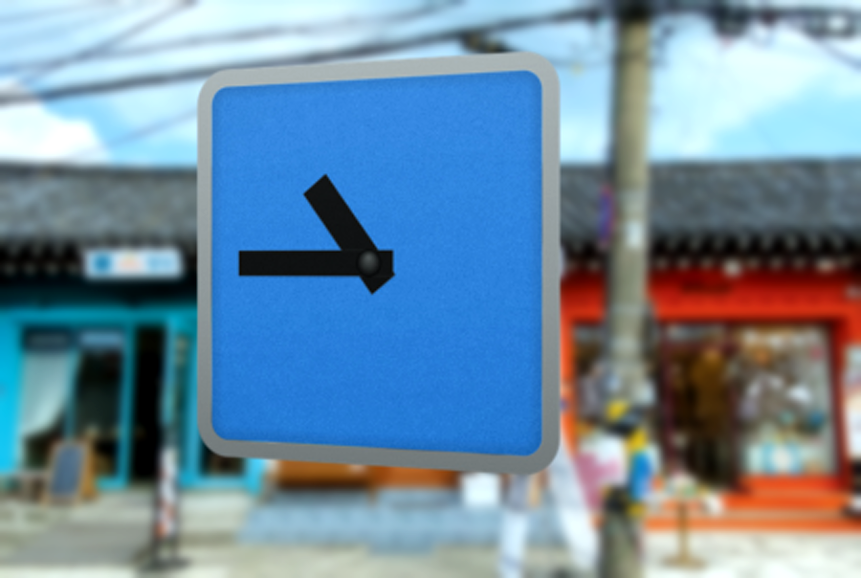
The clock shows h=10 m=45
